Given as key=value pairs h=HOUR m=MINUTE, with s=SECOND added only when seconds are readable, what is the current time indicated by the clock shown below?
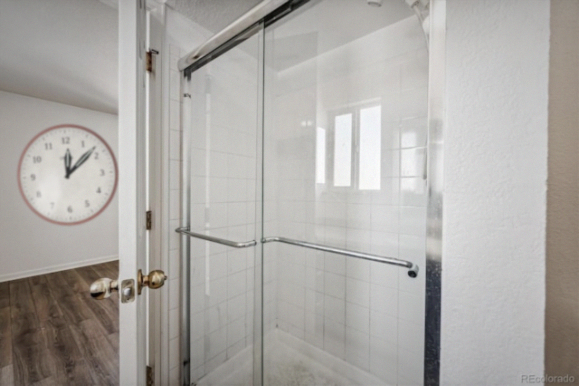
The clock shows h=12 m=8
